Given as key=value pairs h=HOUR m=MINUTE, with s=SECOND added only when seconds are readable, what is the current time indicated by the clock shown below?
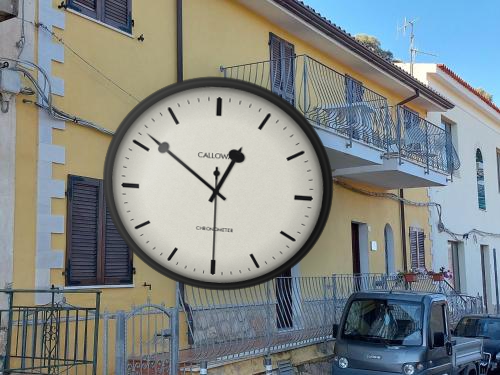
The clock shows h=12 m=51 s=30
